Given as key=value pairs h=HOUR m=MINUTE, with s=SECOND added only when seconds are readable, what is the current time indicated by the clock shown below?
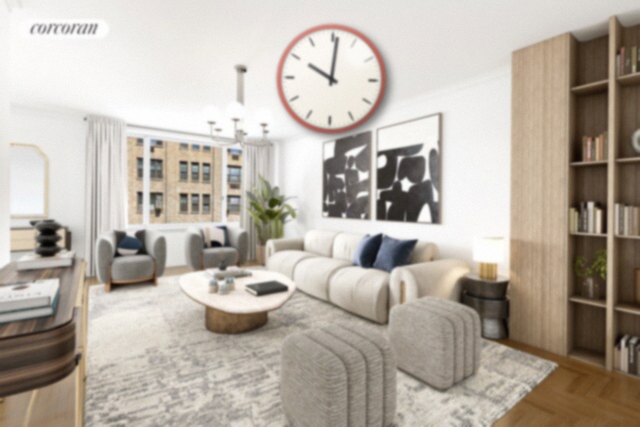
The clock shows h=10 m=1
